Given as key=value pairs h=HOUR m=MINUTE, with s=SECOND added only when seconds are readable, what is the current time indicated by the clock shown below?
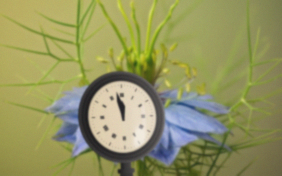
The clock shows h=11 m=58
